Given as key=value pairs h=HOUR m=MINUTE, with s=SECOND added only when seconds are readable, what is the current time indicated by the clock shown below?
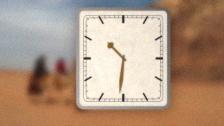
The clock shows h=10 m=31
